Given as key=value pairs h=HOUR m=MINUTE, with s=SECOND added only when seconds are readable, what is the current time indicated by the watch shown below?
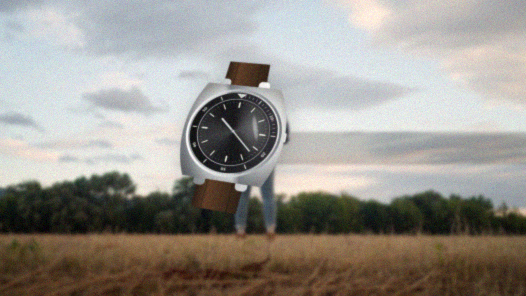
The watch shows h=10 m=22
